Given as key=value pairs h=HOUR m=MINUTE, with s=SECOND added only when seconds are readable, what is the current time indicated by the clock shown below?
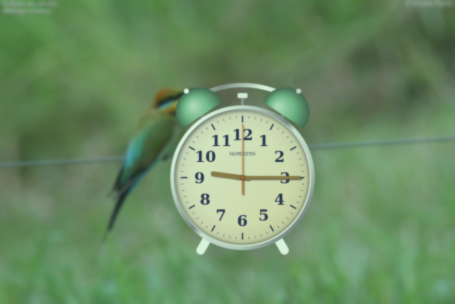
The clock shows h=9 m=15 s=0
